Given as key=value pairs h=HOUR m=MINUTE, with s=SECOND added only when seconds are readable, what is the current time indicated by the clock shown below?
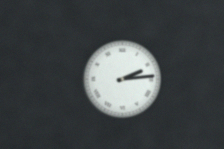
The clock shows h=2 m=14
